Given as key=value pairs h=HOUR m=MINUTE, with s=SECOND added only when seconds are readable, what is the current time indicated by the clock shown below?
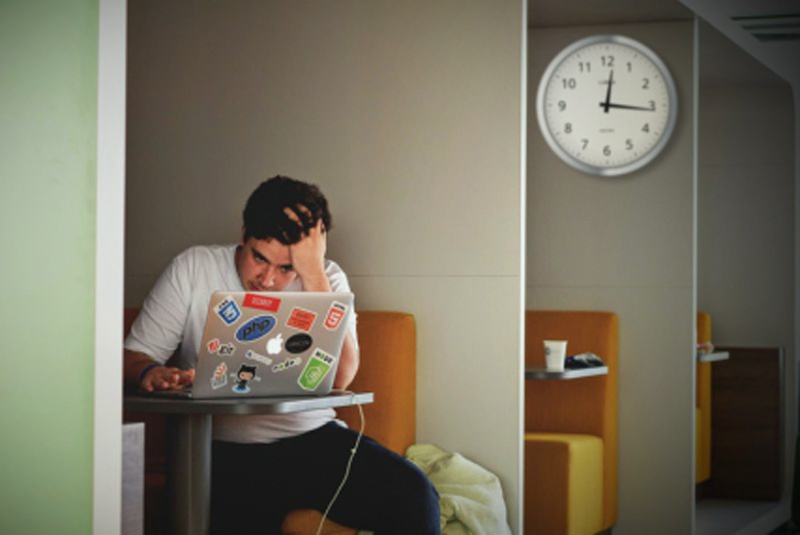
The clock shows h=12 m=16
